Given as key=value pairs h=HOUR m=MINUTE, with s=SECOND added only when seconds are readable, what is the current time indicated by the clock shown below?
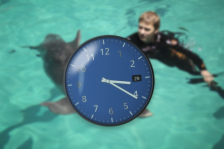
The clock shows h=3 m=21
